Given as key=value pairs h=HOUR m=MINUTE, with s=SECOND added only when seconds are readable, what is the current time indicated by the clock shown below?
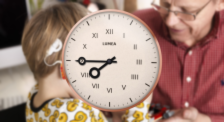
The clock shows h=7 m=45
